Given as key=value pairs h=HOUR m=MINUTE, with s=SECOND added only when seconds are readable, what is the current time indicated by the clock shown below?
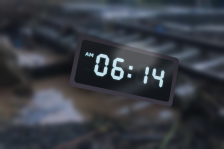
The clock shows h=6 m=14
